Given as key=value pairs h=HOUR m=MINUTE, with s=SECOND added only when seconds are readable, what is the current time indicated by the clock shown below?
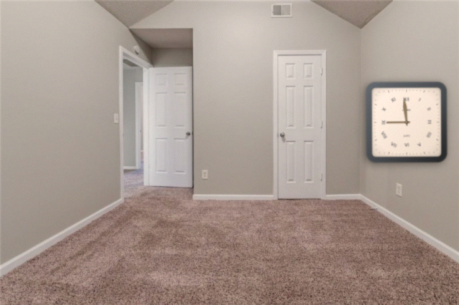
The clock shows h=8 m=59
